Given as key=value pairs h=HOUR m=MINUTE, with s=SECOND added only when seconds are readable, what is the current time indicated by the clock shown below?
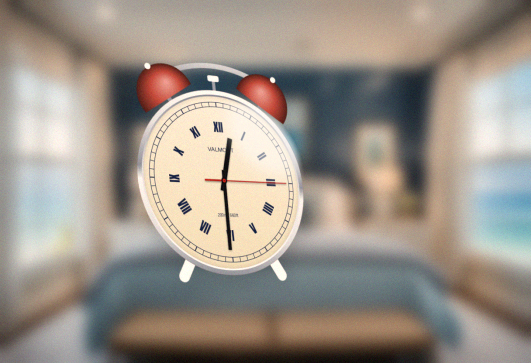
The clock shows h=12 m=30 s=15
